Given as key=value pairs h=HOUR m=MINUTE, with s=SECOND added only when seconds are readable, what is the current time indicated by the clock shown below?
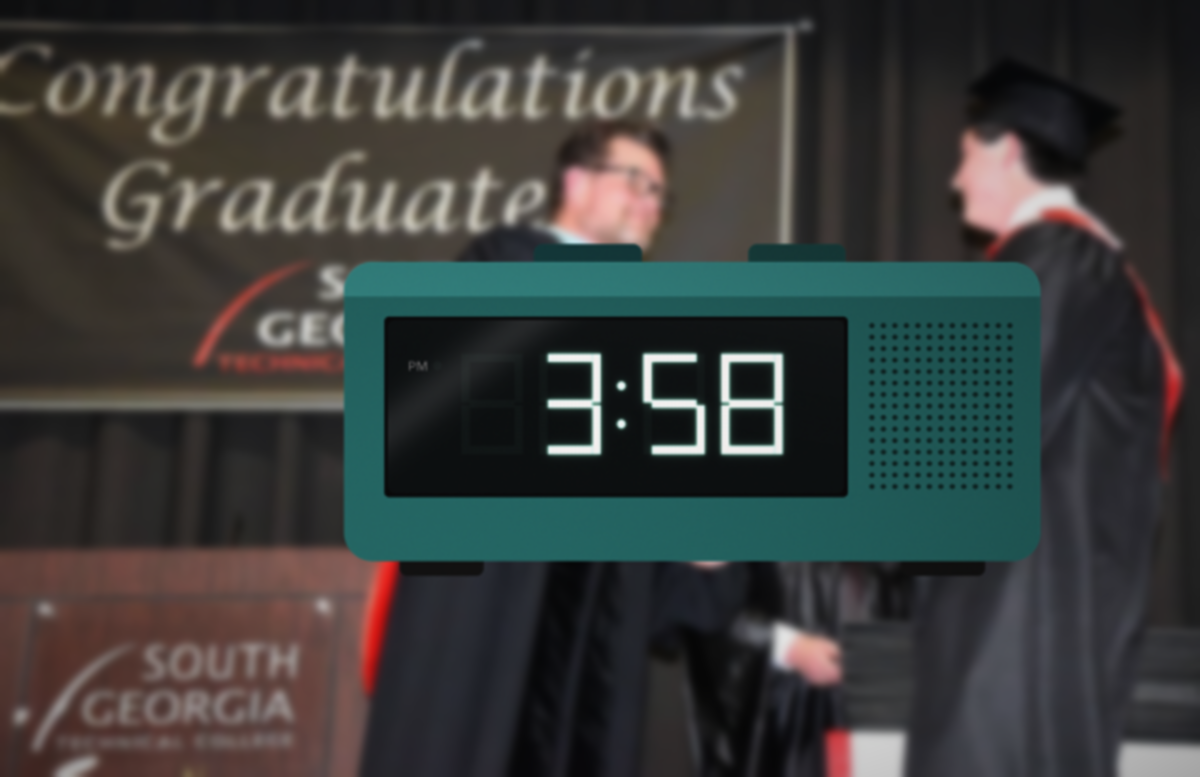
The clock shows h=3 m=58
